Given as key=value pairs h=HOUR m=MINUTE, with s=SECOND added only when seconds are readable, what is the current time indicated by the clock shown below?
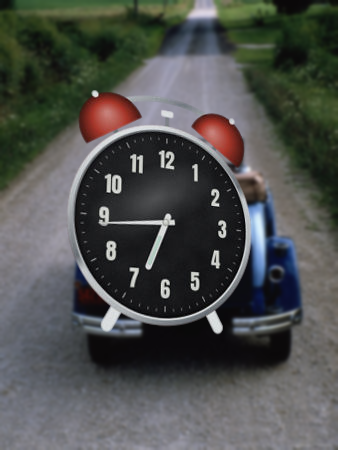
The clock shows h=6 m=44
